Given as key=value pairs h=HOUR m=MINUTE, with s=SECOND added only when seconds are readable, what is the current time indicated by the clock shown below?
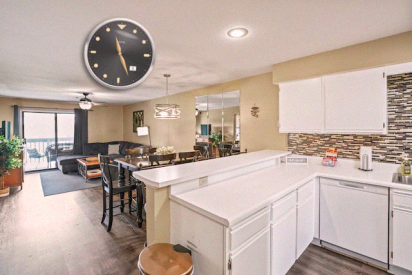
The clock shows h=11 m=26
